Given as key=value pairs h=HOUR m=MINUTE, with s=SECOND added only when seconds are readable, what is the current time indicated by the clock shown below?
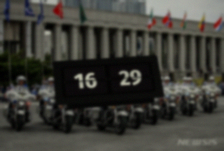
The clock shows h=16 m=29
